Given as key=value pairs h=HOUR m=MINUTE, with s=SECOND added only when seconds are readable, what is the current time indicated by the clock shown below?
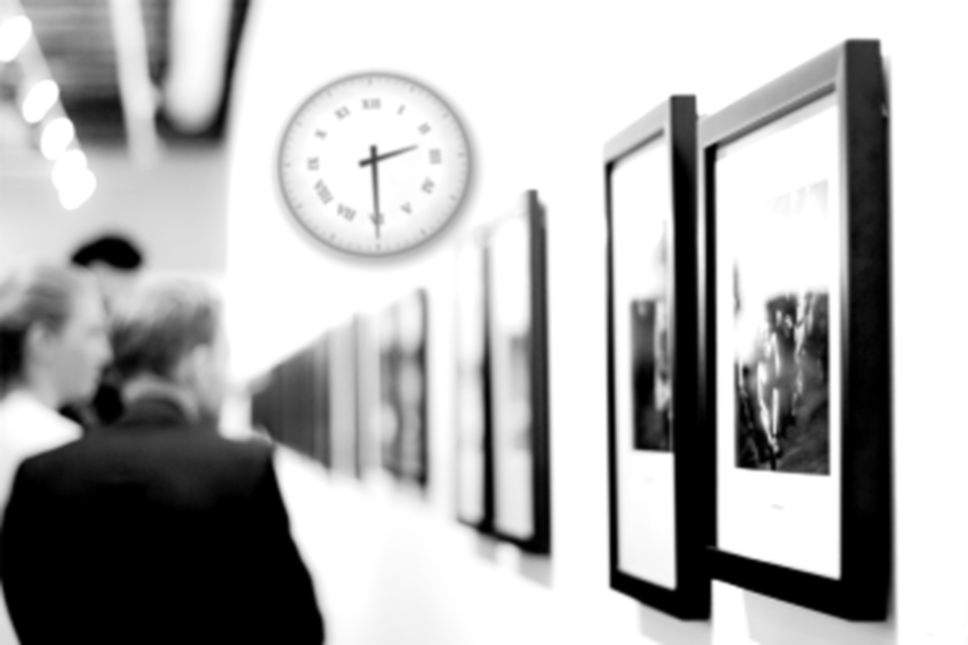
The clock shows h=2 m=30
